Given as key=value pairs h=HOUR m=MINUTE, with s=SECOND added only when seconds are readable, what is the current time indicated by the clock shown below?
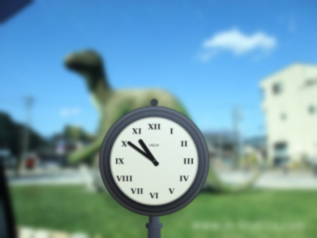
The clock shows h=10 m=51
